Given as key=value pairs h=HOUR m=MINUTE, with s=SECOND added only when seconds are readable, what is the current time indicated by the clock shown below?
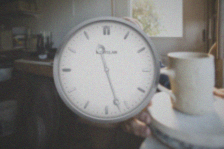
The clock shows h=11 m=27
